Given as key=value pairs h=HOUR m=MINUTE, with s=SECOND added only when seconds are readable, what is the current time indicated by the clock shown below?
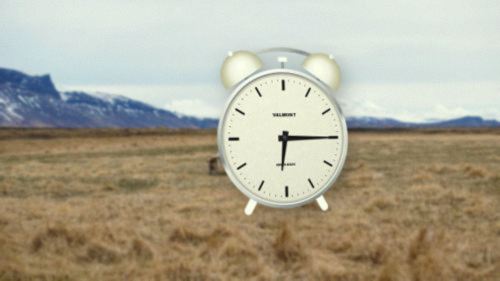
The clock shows h=6 m=15
